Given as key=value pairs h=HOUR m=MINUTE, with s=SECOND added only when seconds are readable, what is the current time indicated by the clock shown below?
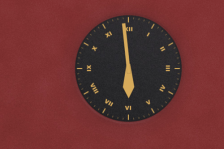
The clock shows h=5 m=59
